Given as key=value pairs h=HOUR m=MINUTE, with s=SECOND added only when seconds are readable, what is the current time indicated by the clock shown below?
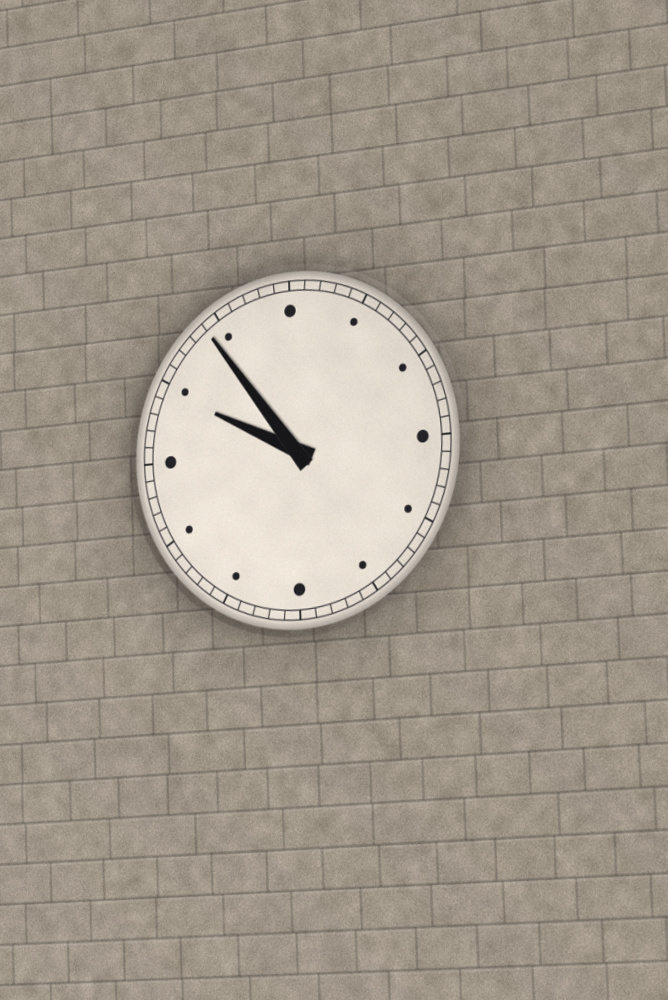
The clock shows h=9 m=54
